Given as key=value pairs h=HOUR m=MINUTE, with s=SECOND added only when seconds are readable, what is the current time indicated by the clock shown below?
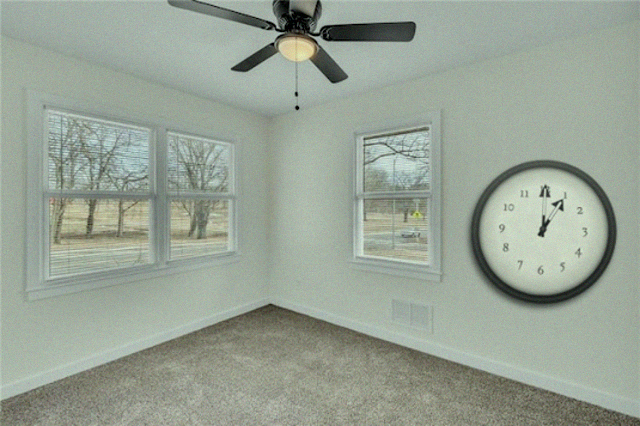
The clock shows h=1 m=0
